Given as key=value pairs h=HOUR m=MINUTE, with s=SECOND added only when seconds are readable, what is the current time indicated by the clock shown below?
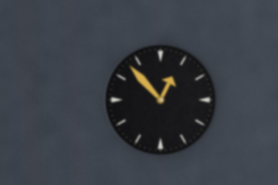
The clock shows h=12 m=53
